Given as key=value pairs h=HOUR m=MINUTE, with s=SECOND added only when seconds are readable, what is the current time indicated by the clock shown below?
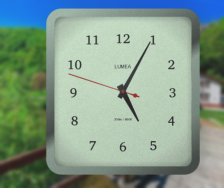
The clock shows h=5 m=4 s=48
